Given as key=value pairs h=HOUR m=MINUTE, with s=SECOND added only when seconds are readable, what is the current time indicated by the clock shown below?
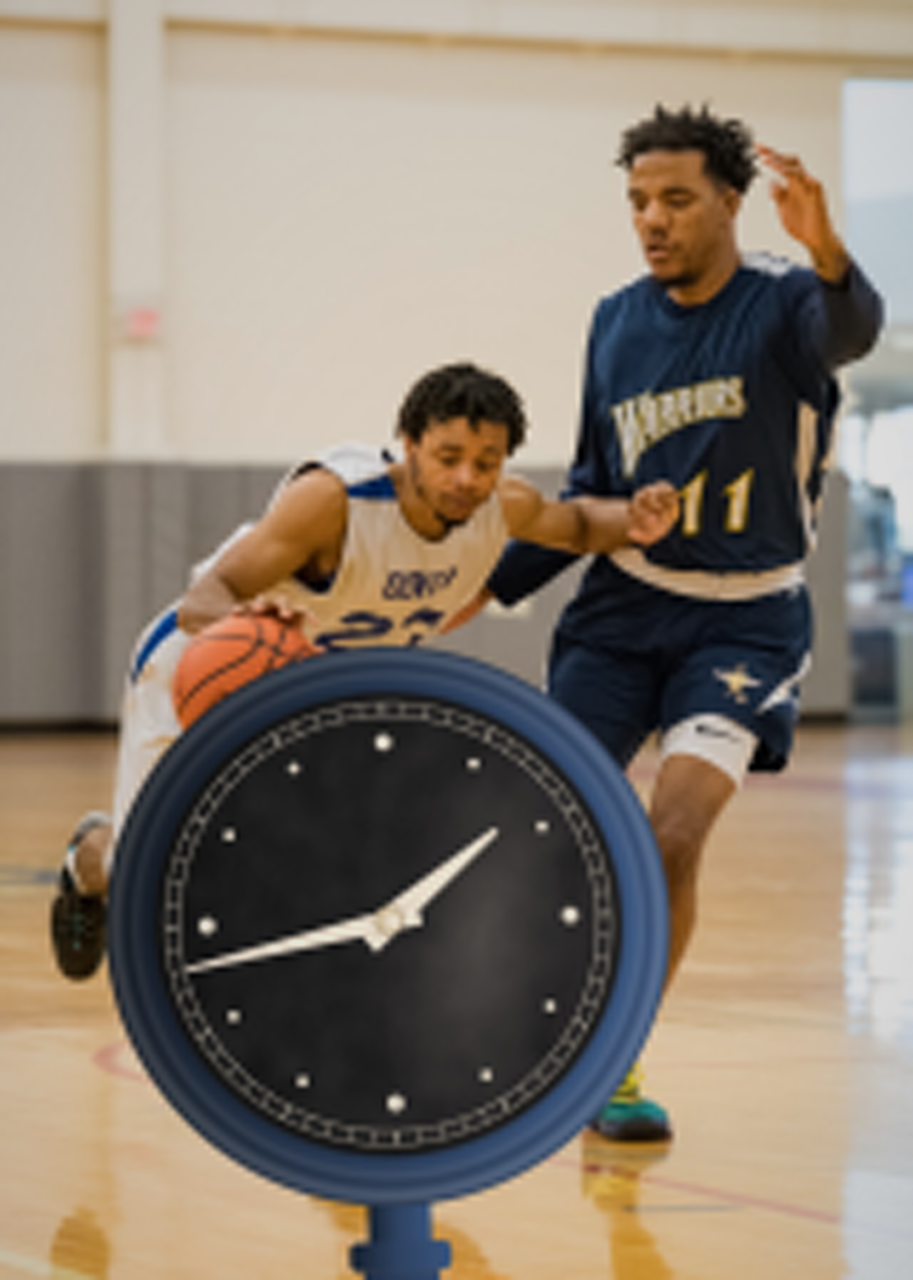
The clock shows h=1 m=43
